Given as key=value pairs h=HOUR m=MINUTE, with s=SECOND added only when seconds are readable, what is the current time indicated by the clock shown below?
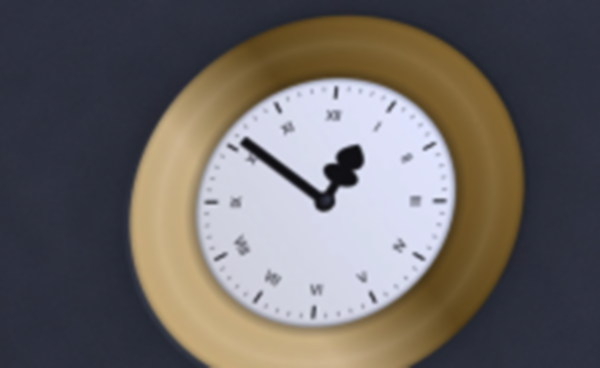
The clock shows h=12 m=51
